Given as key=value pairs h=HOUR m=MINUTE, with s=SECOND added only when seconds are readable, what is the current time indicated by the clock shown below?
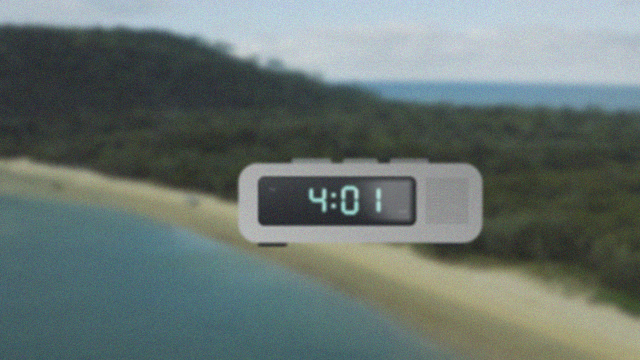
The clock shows h=4 m=1
